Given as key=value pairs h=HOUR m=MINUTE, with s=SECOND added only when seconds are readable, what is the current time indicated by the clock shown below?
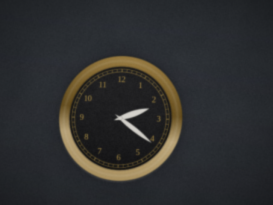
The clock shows h=2 m=21
